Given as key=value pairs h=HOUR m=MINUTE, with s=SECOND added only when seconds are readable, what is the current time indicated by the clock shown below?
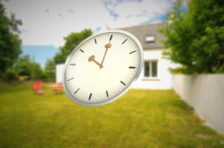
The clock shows h=10 m=0
